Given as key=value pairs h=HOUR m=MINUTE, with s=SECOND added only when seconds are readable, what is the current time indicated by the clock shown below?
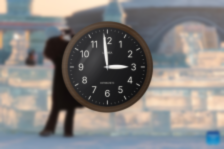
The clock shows h=2 m=59
